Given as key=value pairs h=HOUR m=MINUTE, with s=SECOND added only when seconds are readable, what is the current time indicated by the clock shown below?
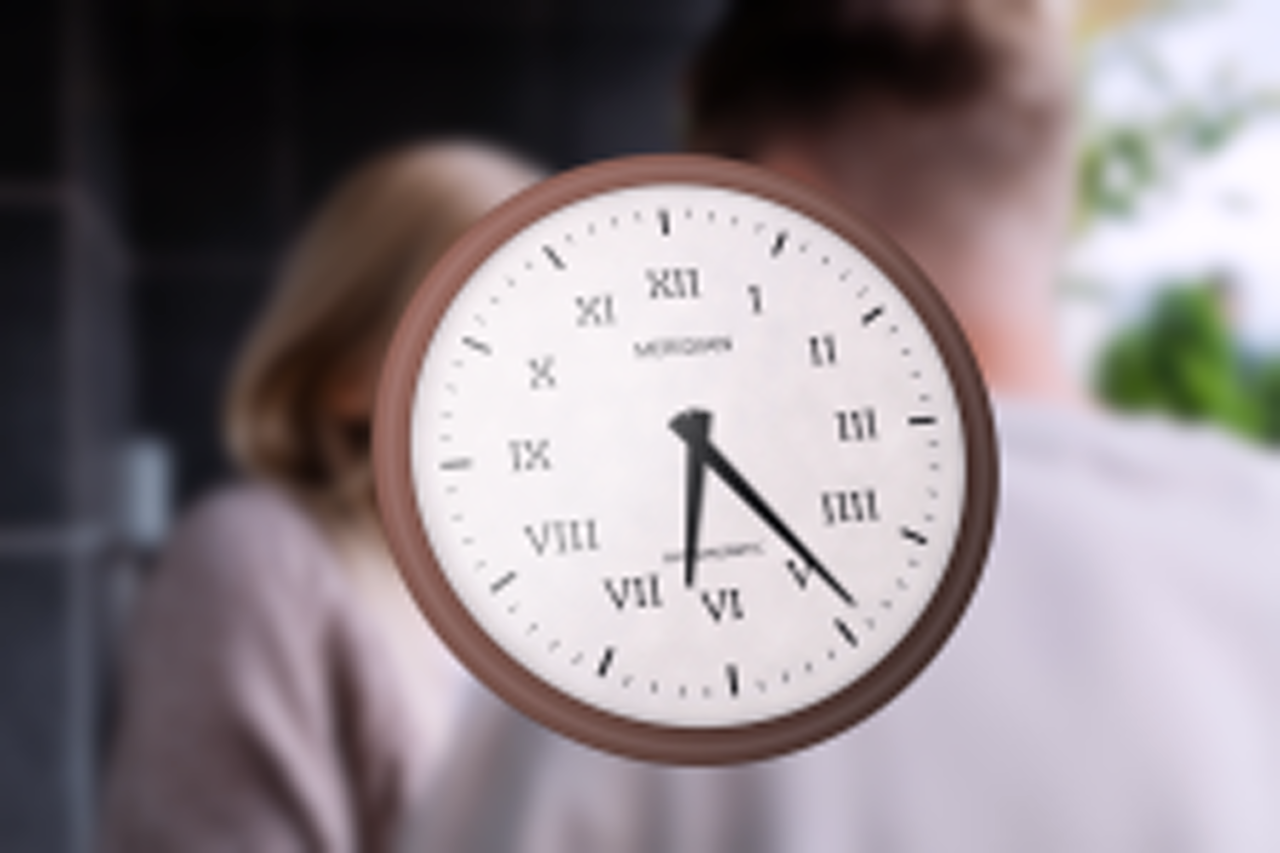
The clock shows h=6 m=24
